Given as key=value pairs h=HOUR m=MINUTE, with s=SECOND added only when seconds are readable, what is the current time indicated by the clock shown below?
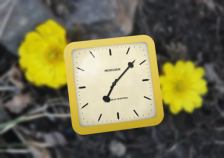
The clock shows h=7 m=8
